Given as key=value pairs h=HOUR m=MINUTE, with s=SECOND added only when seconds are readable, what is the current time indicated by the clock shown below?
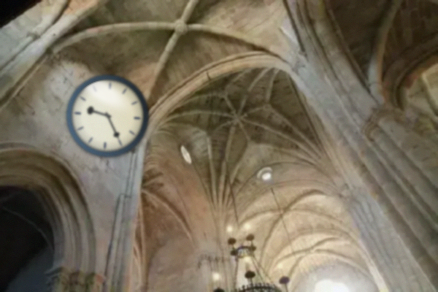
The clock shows h=9 m=25
